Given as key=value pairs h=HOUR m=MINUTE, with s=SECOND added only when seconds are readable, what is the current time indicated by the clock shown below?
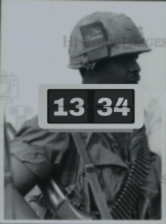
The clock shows h=13 m=34
